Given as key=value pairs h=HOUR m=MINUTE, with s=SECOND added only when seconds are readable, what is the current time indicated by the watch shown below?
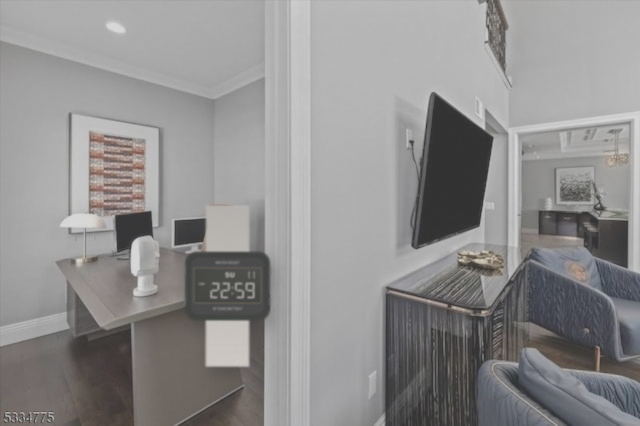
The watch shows h=22 m=59
